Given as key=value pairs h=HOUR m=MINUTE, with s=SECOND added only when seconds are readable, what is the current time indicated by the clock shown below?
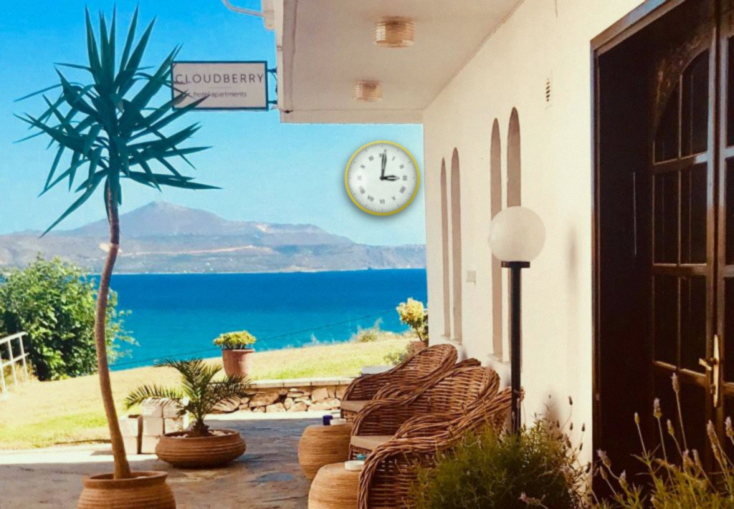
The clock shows h=3 m=1
